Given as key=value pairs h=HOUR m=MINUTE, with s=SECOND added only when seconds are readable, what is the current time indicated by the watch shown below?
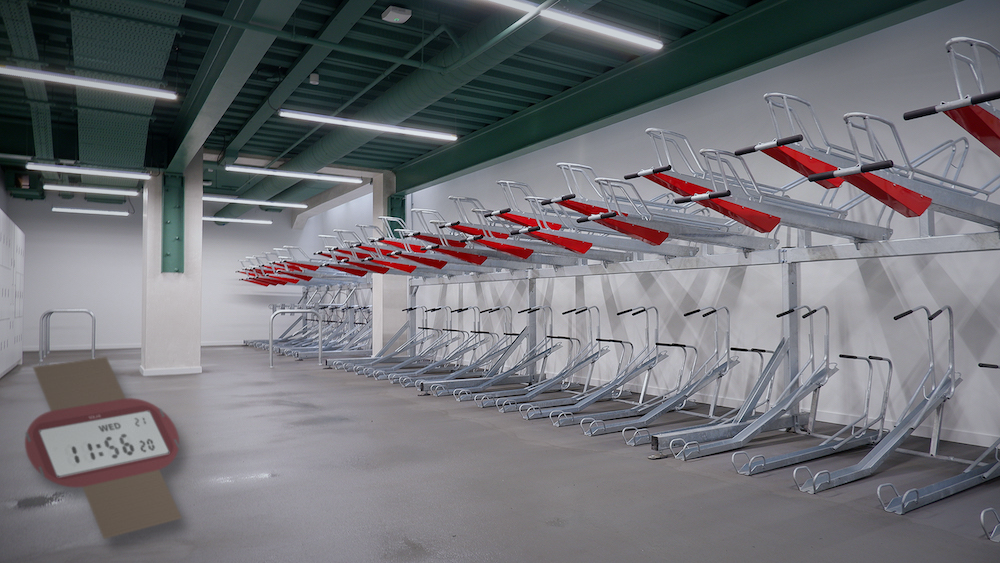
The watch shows h=11 m=56 s=20
